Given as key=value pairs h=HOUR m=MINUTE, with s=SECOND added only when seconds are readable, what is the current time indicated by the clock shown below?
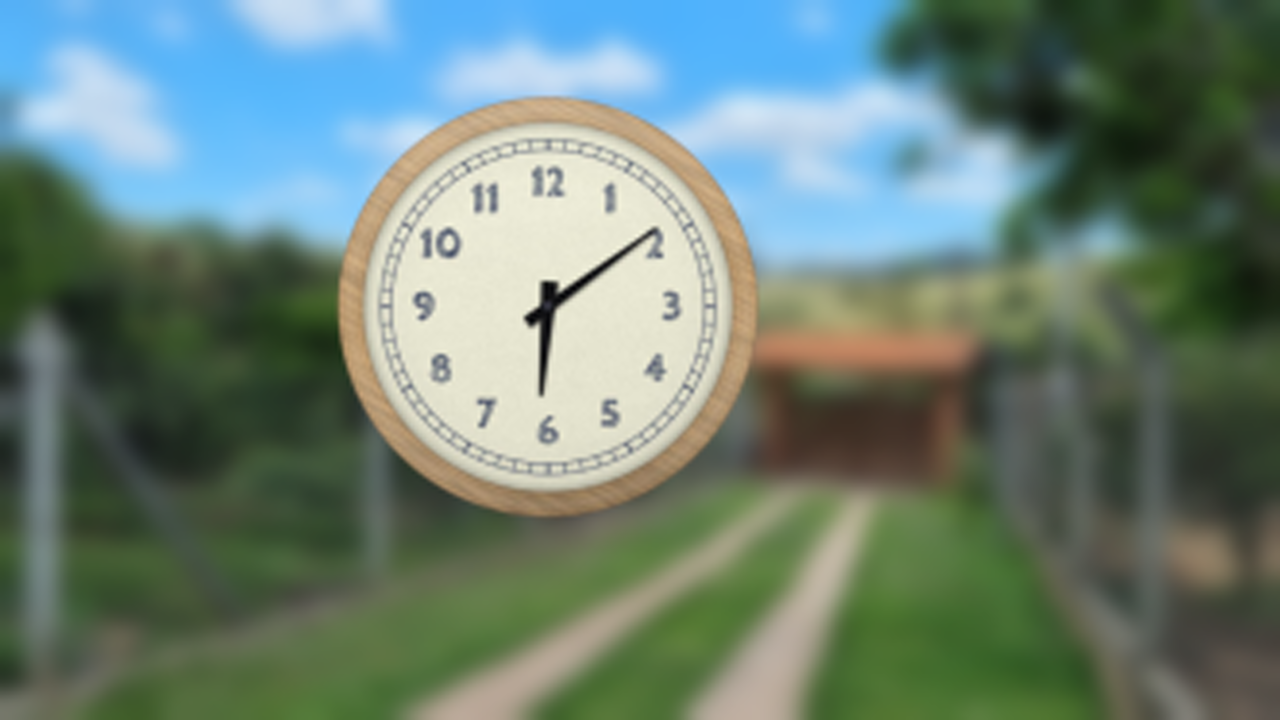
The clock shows h=6 m=9
